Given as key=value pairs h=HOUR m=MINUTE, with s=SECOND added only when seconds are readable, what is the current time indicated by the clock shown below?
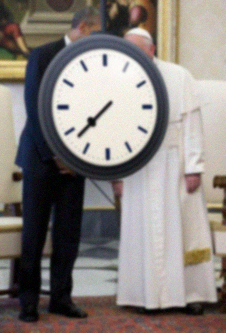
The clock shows h=7 m=38
